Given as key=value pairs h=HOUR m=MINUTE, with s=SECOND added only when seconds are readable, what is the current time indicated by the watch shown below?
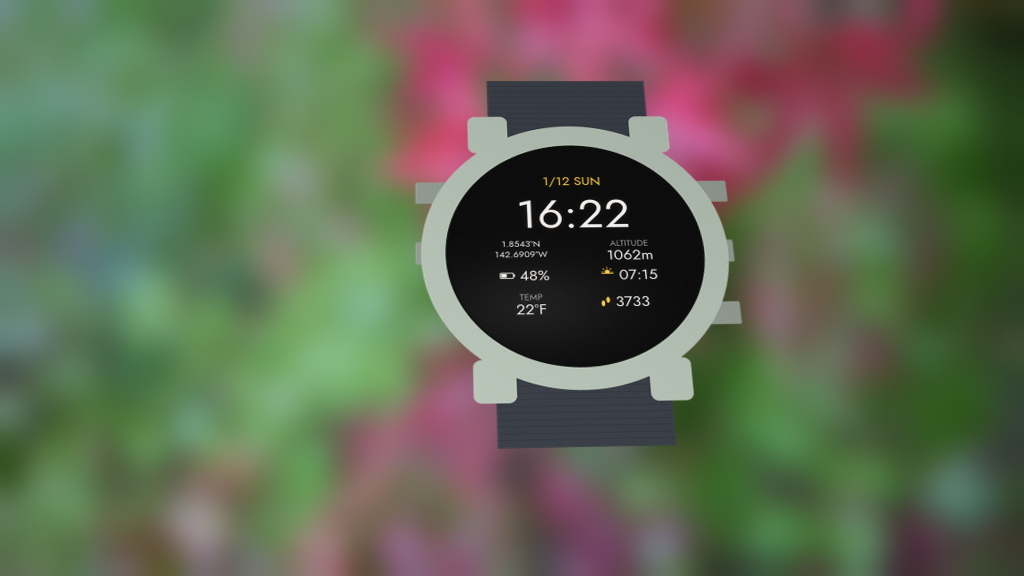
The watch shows h=16 m=22
